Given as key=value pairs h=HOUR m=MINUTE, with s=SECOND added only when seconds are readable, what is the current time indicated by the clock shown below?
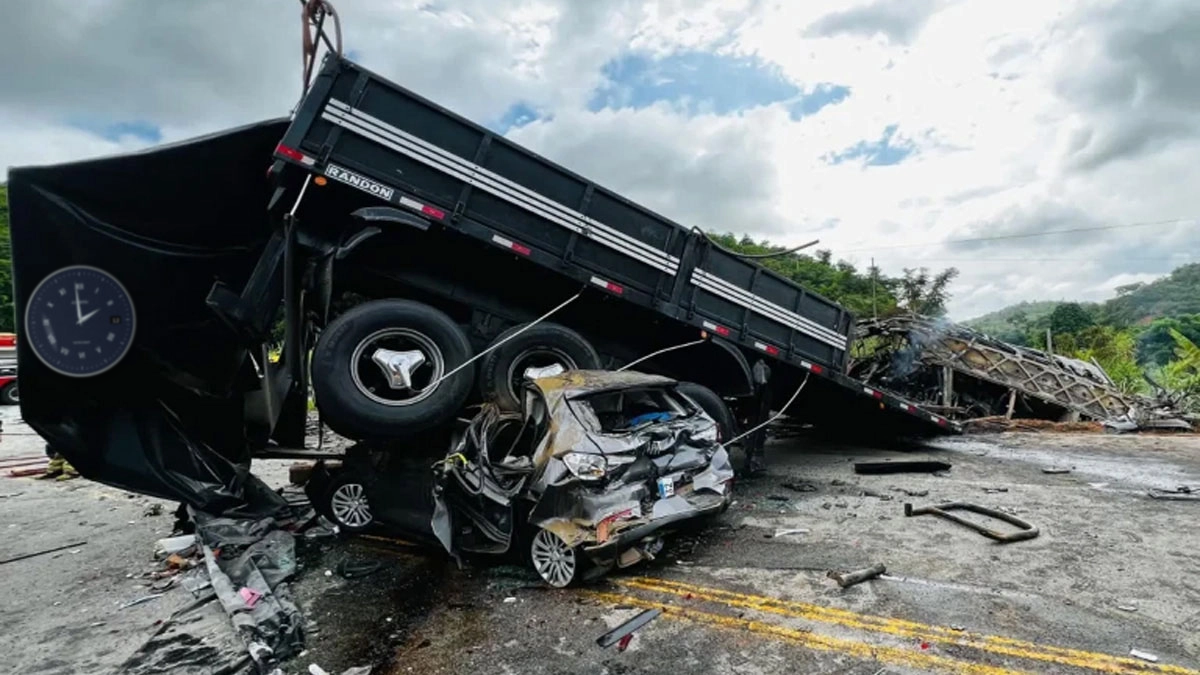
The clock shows h=1 m=59
